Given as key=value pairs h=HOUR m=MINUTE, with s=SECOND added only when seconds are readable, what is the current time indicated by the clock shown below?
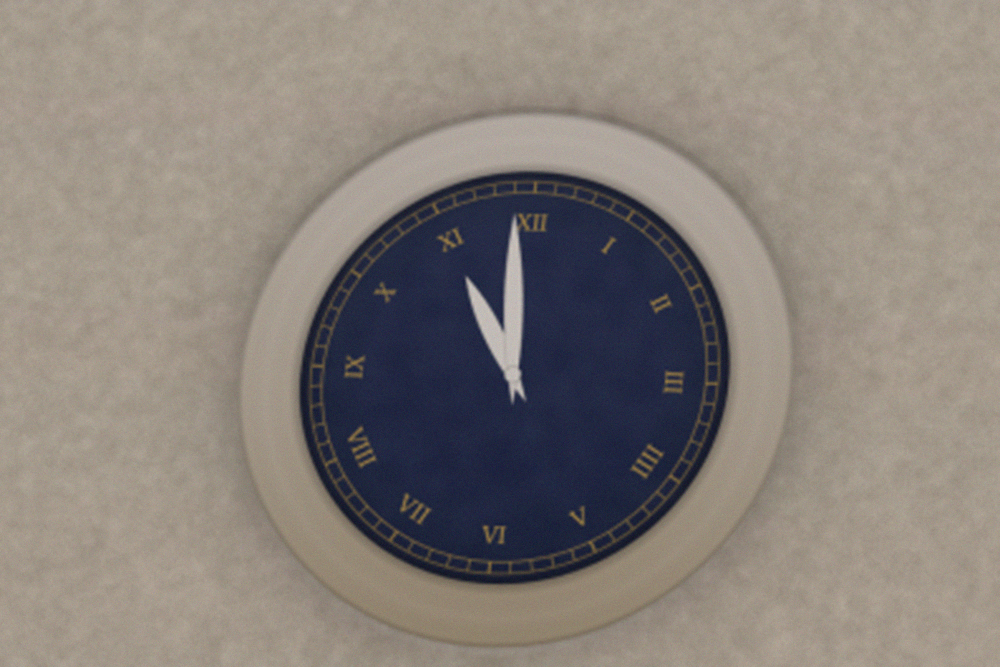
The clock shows h=10 m=59
